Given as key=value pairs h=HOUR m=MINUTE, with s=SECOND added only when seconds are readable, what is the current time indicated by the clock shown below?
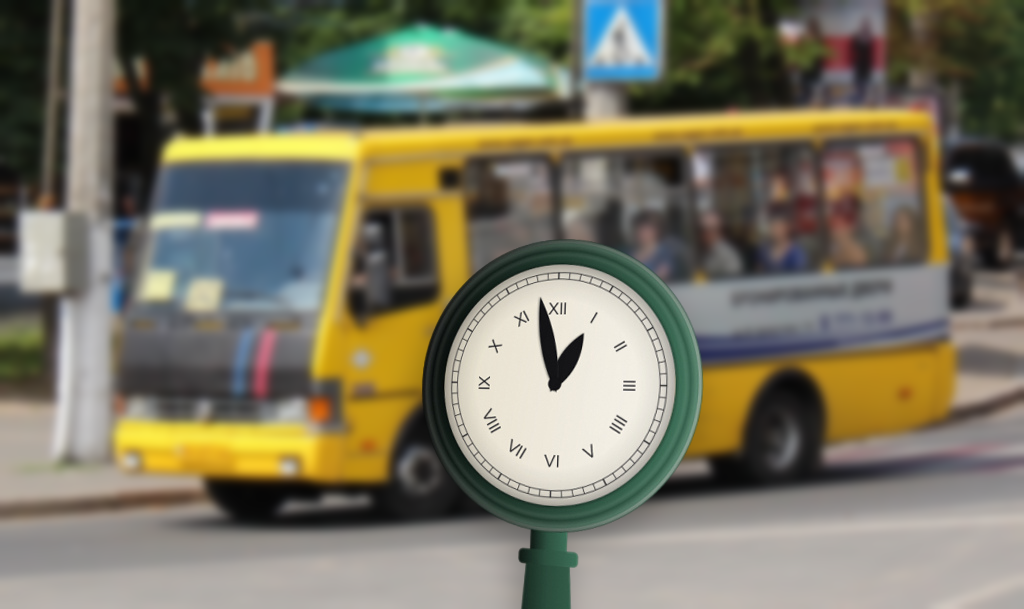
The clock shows h=12 m=58
